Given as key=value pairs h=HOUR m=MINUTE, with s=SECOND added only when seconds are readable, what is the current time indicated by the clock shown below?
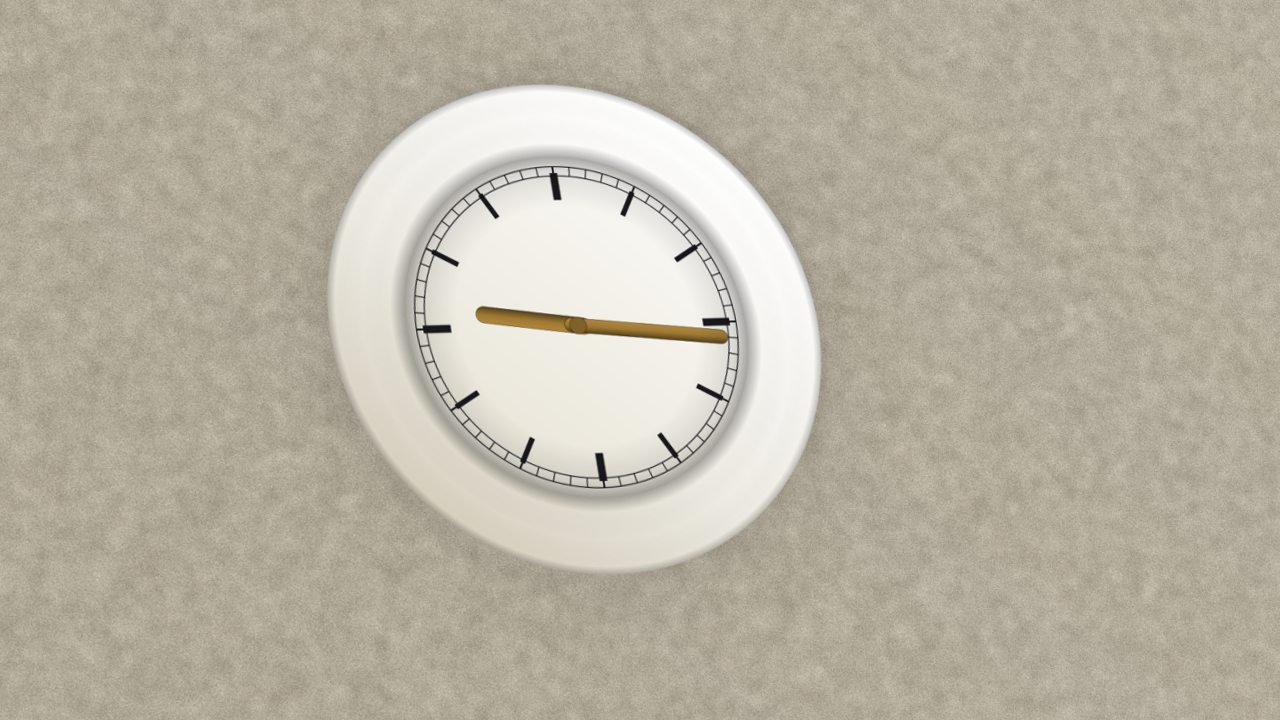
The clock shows h=9 m=16
